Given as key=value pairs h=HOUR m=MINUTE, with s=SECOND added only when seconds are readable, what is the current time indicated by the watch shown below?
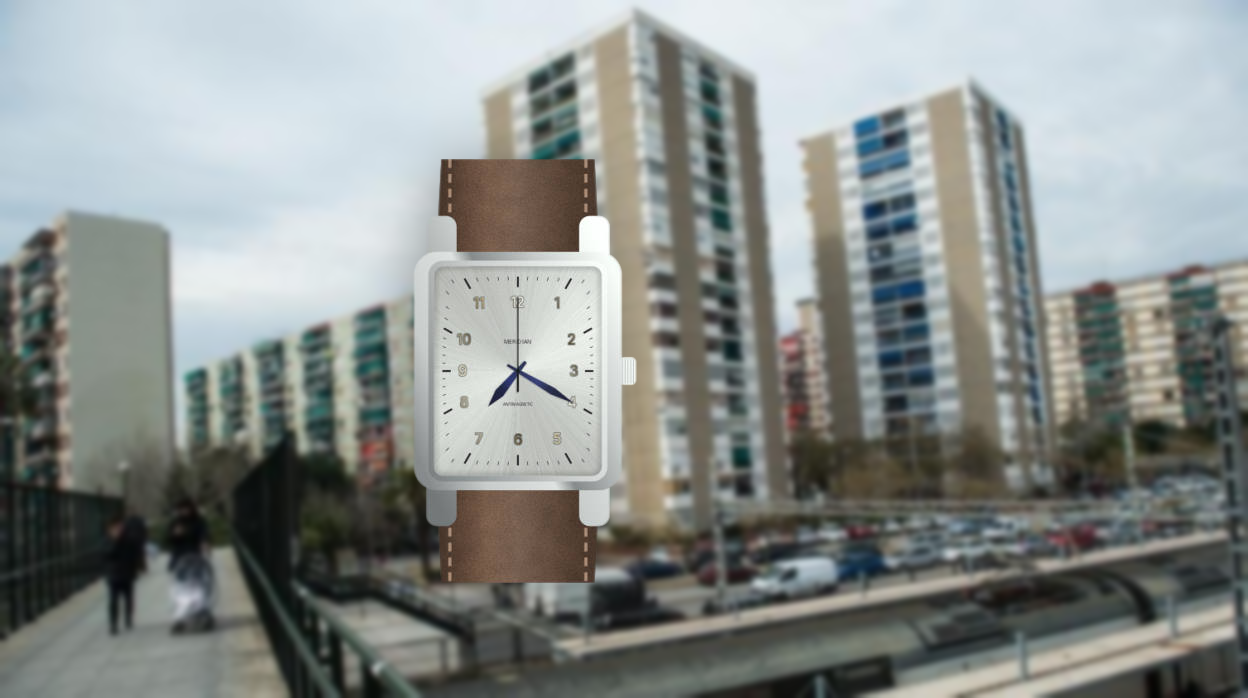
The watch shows h=7 m=20 s=0
